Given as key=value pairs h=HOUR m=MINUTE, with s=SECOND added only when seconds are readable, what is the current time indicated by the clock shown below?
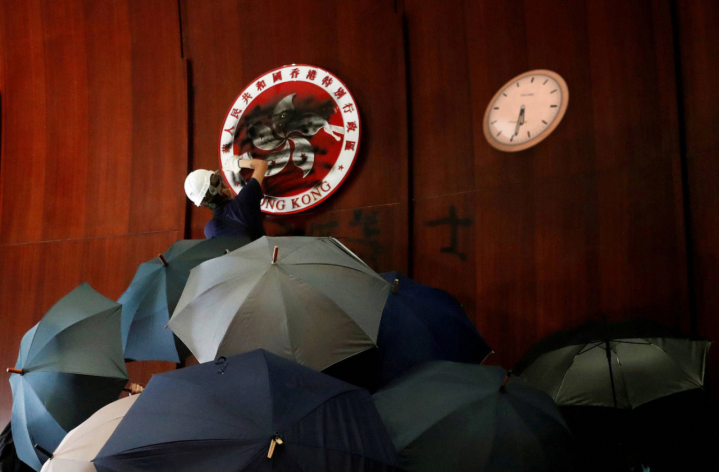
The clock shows h=5 m=29
